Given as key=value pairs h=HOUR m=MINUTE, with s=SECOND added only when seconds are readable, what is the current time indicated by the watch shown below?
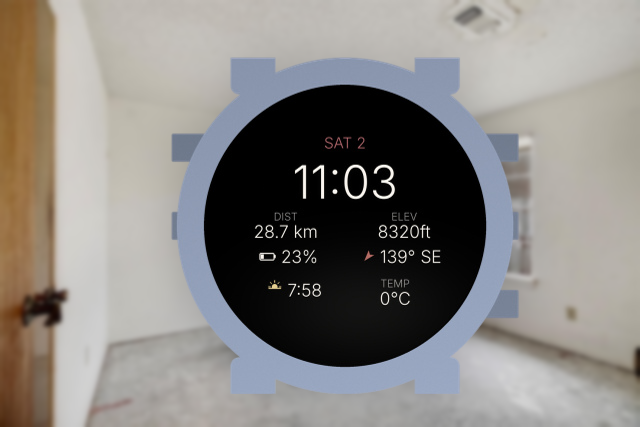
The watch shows h=11 m=3
